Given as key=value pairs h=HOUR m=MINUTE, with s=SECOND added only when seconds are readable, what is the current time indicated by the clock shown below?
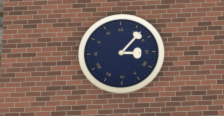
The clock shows h=3 m=7
